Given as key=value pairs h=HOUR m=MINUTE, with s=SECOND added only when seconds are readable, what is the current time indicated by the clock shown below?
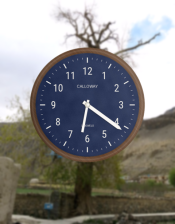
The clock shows h=6 m=21
